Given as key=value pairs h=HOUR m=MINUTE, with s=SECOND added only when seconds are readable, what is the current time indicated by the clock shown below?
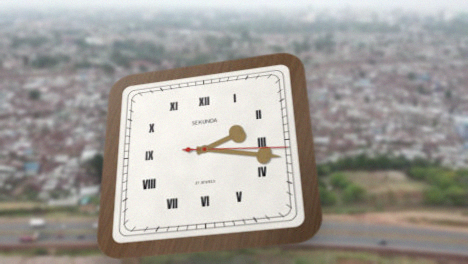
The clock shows h=2 m=17 s=16
